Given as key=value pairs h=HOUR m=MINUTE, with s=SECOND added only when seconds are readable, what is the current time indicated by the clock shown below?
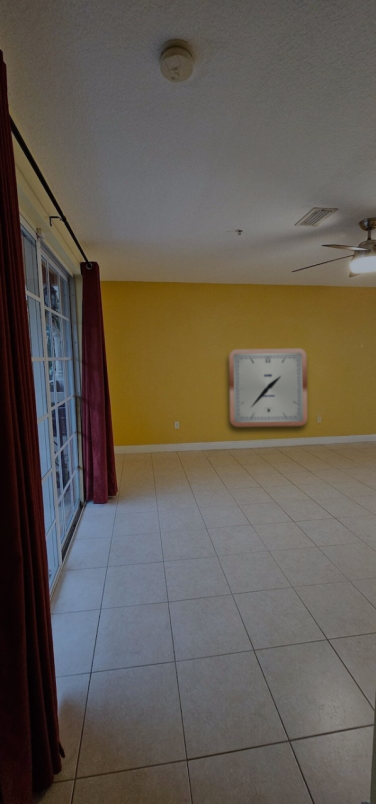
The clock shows h=1 m=37
